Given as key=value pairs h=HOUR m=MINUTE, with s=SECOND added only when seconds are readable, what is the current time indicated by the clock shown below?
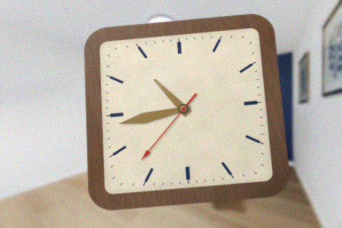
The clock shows h=10 m=43 s=37
